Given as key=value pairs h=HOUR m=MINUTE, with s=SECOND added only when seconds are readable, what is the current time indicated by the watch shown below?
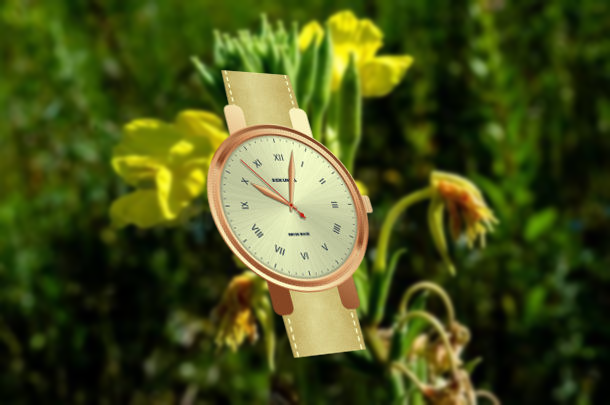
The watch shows h=10 m=2 s=53
